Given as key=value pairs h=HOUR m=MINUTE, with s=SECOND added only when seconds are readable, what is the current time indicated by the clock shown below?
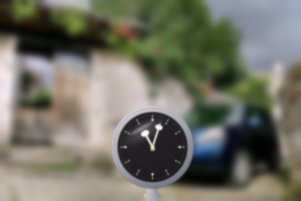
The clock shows h=11 m=3
